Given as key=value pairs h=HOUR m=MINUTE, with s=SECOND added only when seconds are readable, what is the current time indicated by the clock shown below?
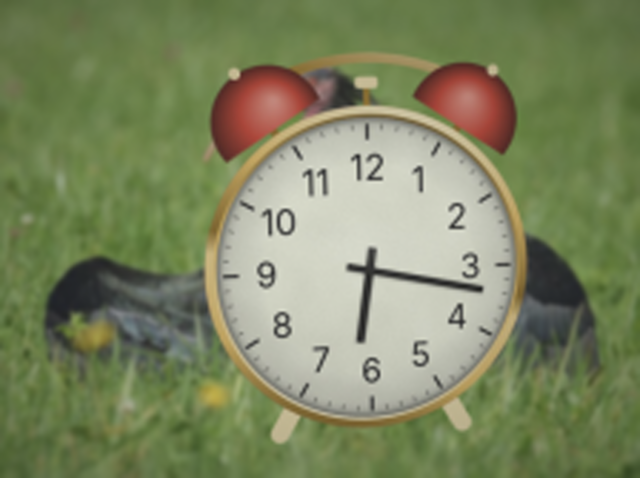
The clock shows h=6 m=17
